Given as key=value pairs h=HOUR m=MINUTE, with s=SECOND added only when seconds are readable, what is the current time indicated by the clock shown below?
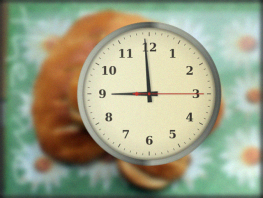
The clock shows h=8 m=59 s=15
